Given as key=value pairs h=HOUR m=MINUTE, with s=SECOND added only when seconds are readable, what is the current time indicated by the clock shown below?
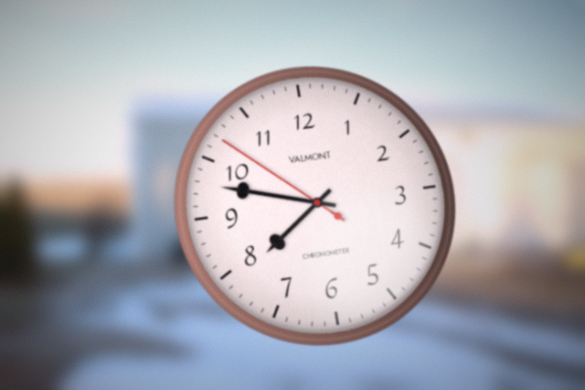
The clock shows h=7 m=47 s=52
